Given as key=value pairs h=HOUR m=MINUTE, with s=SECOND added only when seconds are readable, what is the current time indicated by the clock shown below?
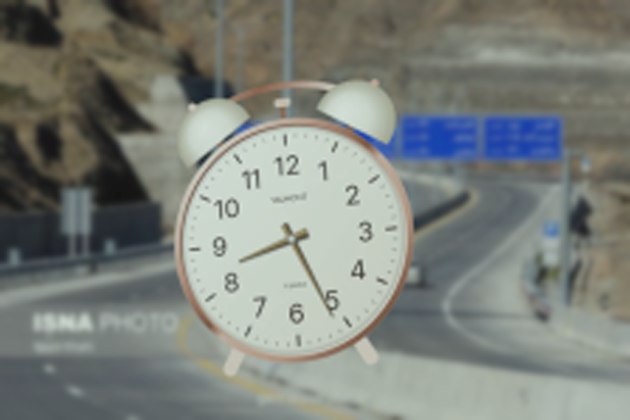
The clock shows h=8 m=26
